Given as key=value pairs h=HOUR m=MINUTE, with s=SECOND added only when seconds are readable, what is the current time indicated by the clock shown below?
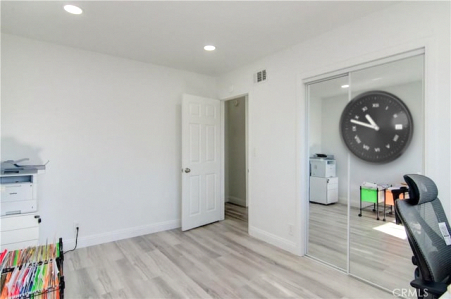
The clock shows h=10 m=48
